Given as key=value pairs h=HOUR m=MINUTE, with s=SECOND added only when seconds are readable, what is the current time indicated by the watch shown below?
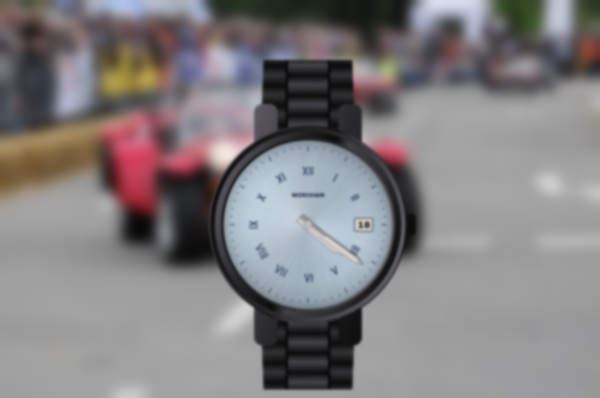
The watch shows h=4 m=21
